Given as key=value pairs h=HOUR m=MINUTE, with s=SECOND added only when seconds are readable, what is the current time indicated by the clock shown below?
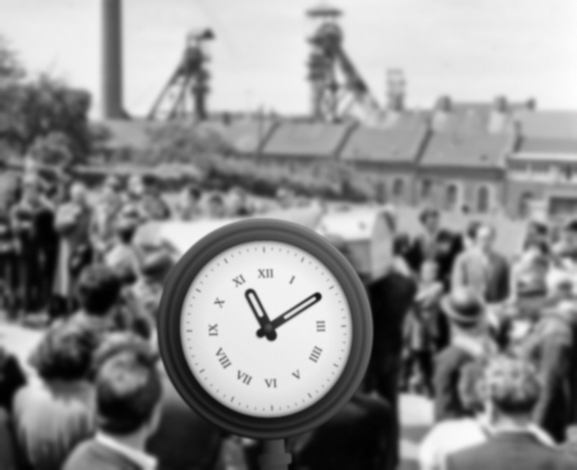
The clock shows h=11 m=10
